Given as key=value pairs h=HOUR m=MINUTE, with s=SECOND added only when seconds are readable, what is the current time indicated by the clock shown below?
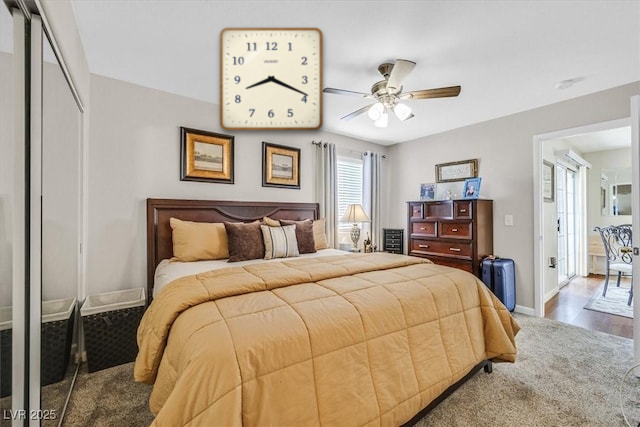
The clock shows h=8 m=19
